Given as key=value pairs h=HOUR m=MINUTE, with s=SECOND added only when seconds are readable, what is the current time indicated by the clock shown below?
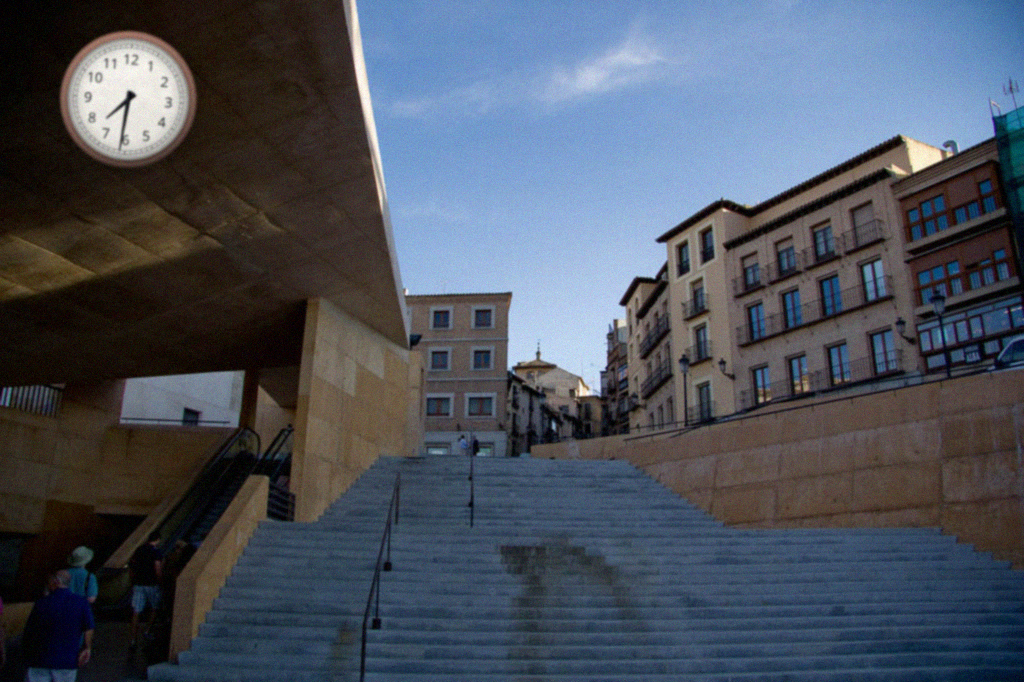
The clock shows h=7 m=31
